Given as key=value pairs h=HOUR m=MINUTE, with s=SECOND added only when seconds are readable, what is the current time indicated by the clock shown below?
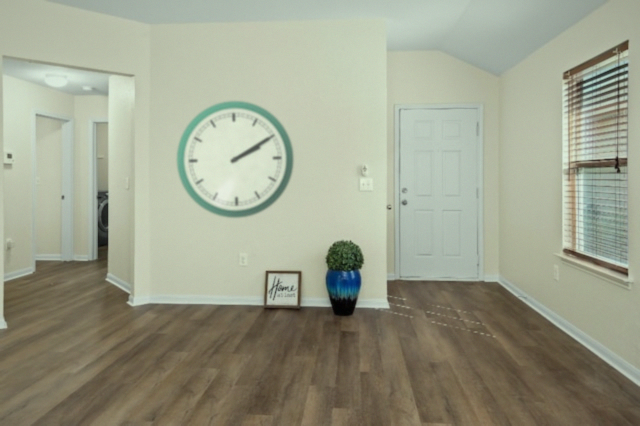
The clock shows h=2 m=10
